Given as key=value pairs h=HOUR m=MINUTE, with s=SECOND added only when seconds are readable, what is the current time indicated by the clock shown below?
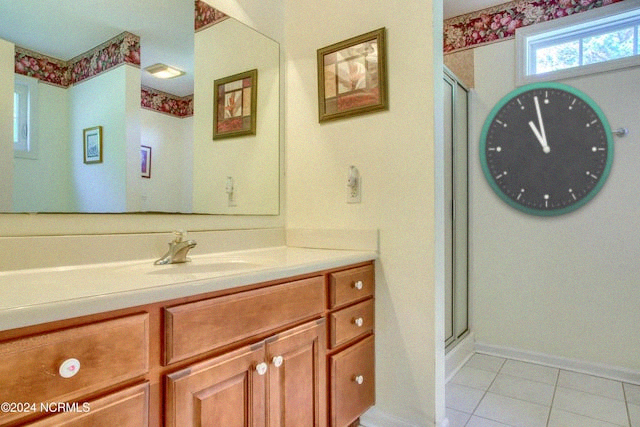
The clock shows h=10 m=58
